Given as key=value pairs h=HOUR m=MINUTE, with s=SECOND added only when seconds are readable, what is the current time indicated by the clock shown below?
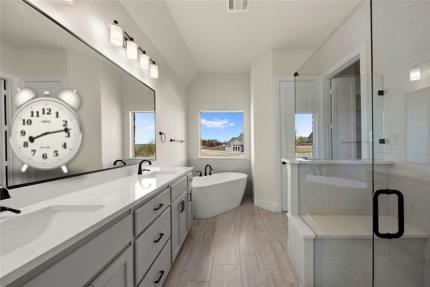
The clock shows h=8 m=13
